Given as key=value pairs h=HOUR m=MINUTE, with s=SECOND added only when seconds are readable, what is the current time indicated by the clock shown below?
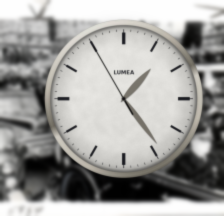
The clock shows h=1 m=23 s=55
